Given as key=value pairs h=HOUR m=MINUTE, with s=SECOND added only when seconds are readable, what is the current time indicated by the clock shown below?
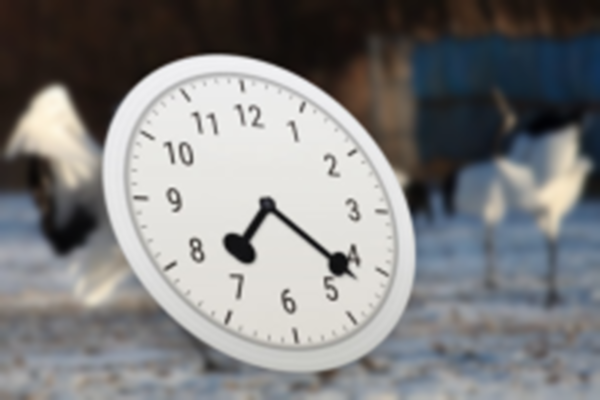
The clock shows h=7 m=22
